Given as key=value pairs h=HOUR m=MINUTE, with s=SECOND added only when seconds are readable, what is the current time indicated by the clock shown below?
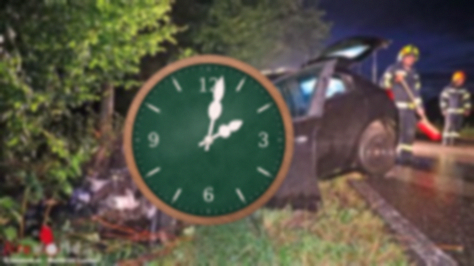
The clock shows h=2 m=2
